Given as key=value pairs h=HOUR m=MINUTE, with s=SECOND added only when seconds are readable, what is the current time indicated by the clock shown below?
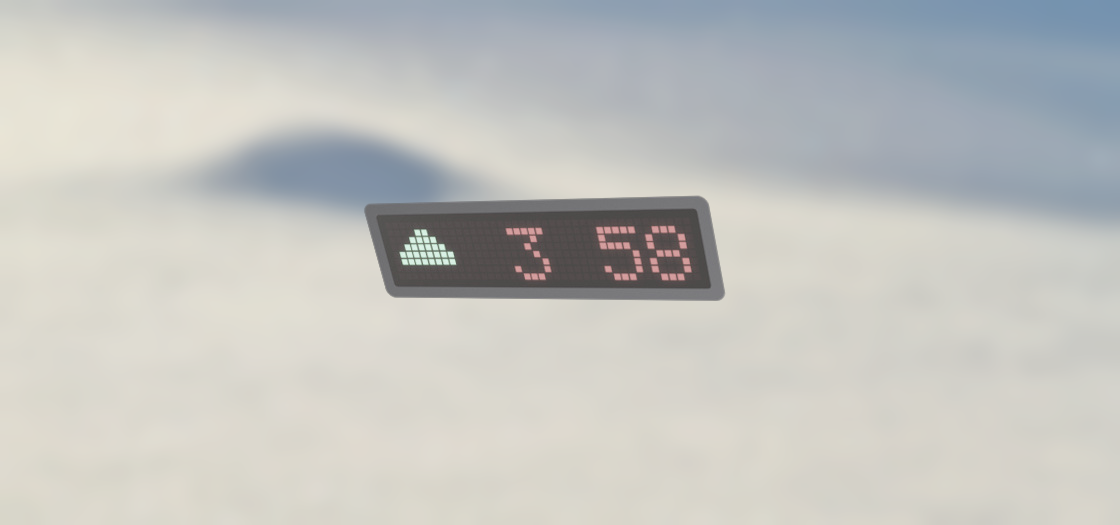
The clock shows h=3 m=58
